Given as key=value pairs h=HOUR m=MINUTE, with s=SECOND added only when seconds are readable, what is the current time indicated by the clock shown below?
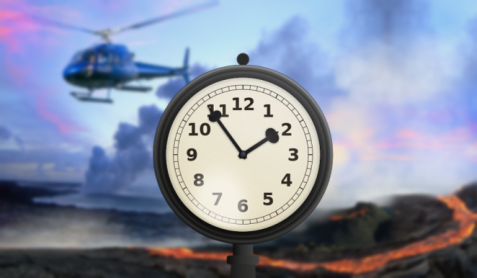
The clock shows h=1 m=54
